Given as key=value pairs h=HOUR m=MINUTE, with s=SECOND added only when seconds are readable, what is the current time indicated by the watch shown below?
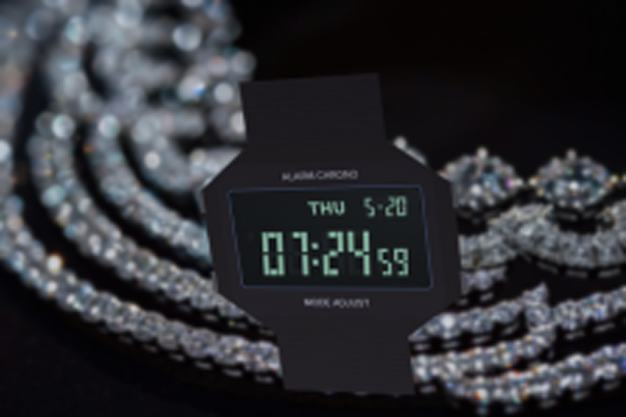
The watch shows h=7 m=24 s=59
